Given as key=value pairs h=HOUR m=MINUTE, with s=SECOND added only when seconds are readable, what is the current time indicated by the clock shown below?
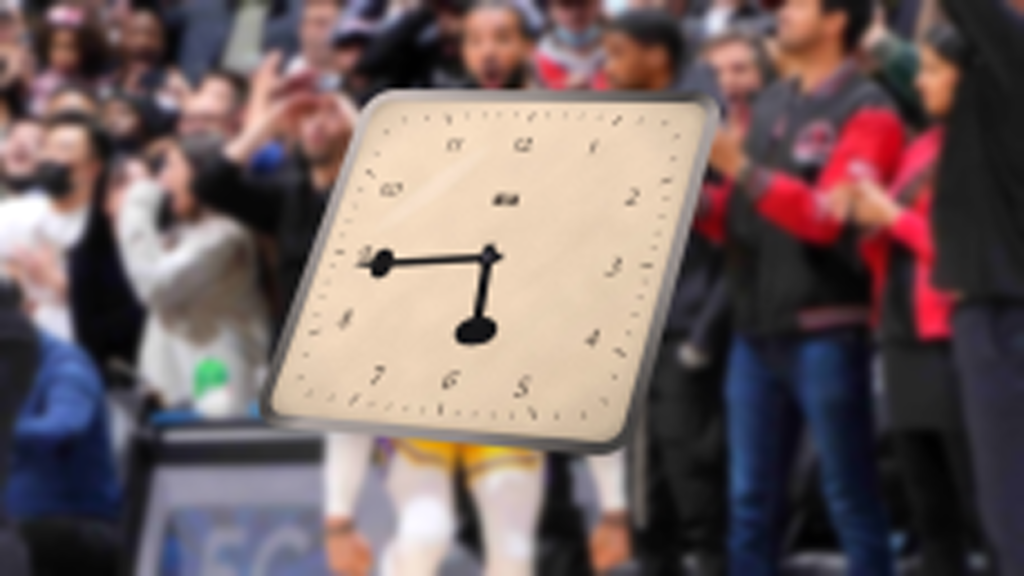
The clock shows h=5 m=44
